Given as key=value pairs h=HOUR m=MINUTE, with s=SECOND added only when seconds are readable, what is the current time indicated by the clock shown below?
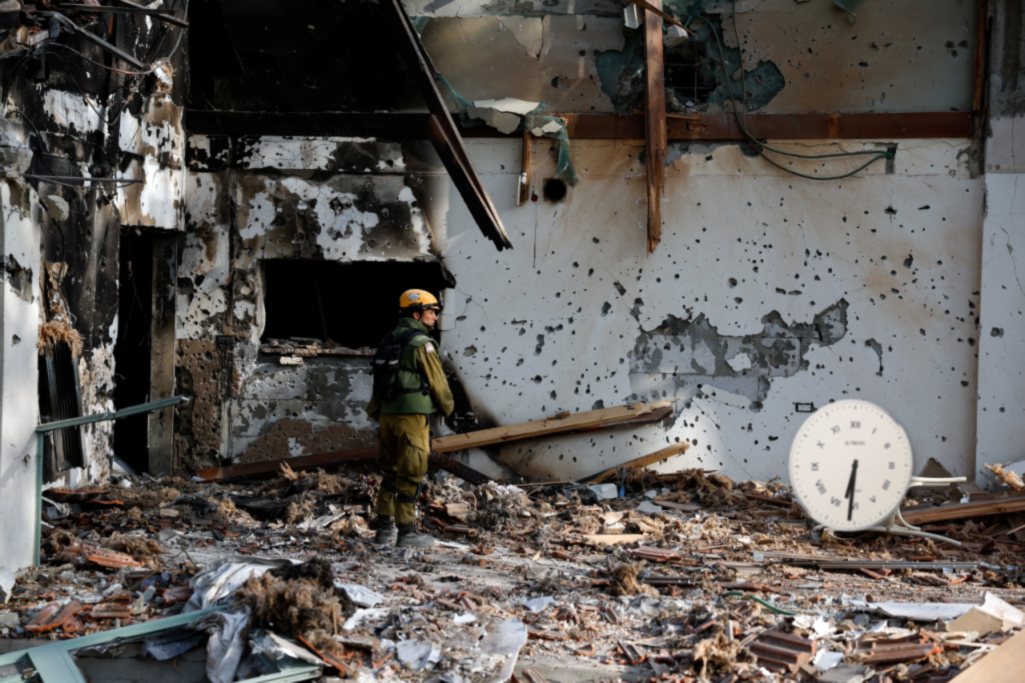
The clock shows h=6 m=31
